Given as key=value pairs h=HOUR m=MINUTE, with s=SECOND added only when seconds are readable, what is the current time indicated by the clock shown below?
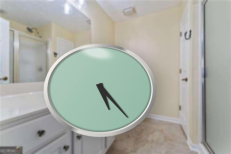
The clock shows h=5 m=24
